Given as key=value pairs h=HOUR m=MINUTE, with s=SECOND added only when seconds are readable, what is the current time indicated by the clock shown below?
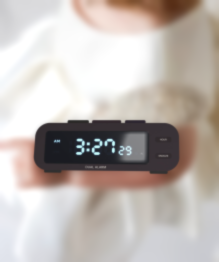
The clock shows h=3 m=27 s=29
